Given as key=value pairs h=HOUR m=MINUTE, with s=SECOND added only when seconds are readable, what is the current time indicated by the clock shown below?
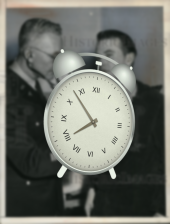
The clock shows h=7 m=53
